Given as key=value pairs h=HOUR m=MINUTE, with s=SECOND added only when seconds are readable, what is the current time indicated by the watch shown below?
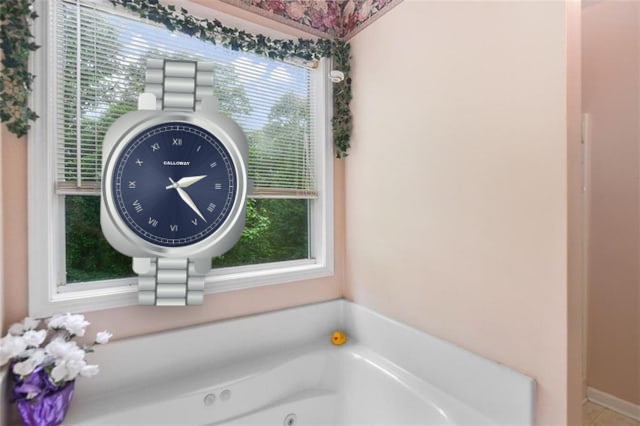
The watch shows h=2 m=23
